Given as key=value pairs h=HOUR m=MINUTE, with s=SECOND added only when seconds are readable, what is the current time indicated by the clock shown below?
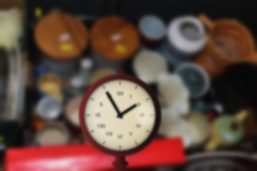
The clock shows h=1 m=55
